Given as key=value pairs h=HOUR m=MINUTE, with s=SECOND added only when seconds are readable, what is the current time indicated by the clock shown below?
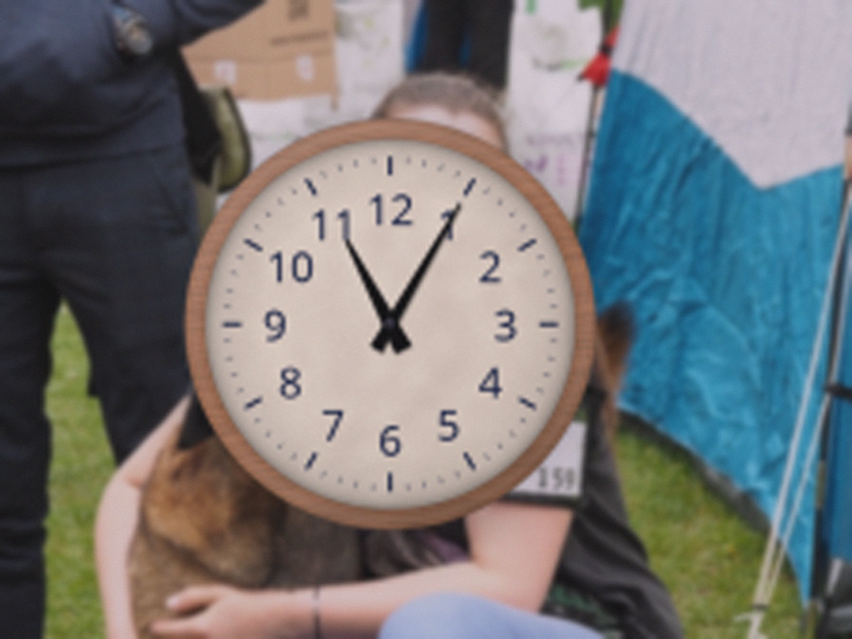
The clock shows h=11 m=5
